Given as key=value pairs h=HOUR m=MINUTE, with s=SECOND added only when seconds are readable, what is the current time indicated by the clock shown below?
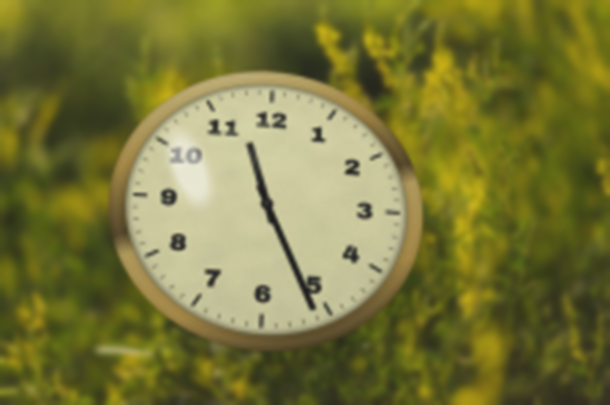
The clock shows h=11 m=26
